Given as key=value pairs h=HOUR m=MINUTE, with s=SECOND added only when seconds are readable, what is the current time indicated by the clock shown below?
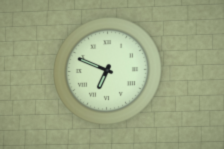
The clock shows h=6 m=49
